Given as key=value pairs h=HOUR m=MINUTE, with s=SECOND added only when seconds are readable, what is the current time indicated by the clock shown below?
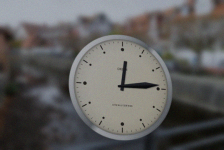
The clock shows h=12 m=14
